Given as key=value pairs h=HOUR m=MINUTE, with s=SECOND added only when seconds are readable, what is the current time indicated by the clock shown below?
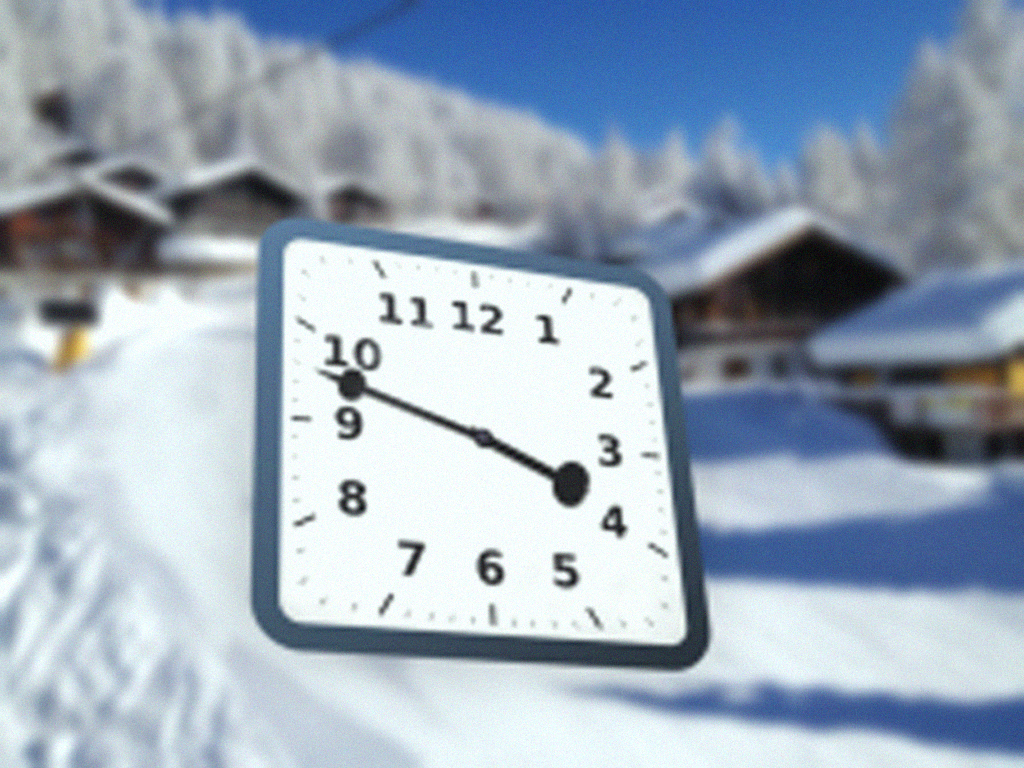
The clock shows h=3 m=48
